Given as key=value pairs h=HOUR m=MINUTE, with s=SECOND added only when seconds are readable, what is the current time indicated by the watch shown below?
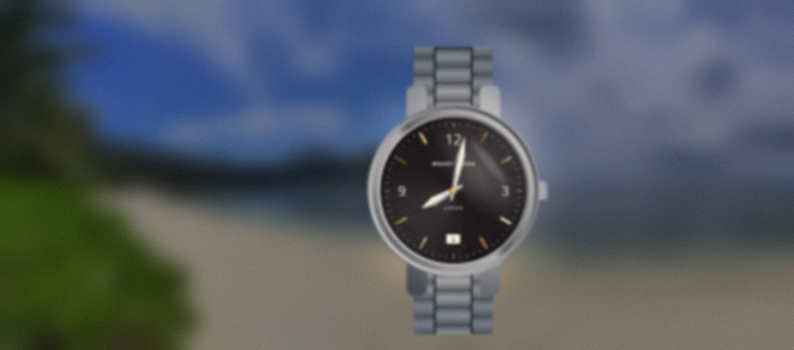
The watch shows h=8 m=2
